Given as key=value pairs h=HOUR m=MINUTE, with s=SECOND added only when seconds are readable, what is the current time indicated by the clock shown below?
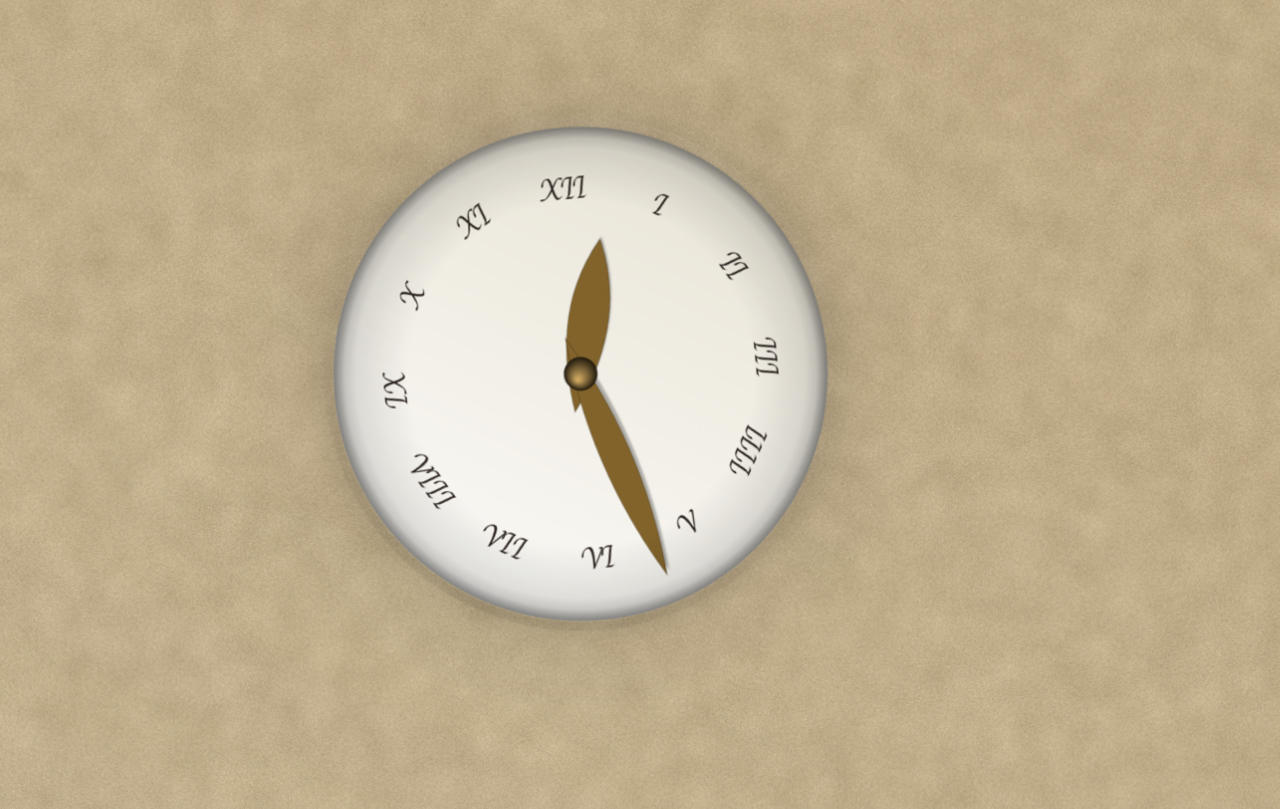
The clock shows h=12 m=27
